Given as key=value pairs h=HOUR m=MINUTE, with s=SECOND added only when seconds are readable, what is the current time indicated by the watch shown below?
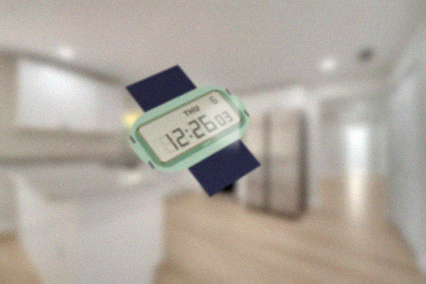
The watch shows h=12 m=26 s=3
